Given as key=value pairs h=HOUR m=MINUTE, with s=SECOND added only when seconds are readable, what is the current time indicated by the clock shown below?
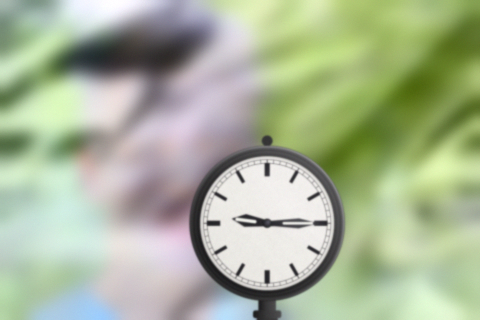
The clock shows h=9 m=15
